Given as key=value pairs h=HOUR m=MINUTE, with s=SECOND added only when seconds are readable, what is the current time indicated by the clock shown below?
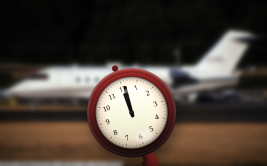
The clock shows h=12 m=1
